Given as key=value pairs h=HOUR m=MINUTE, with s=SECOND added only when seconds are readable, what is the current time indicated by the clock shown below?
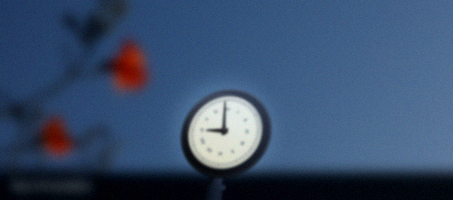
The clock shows h=8 m=59
